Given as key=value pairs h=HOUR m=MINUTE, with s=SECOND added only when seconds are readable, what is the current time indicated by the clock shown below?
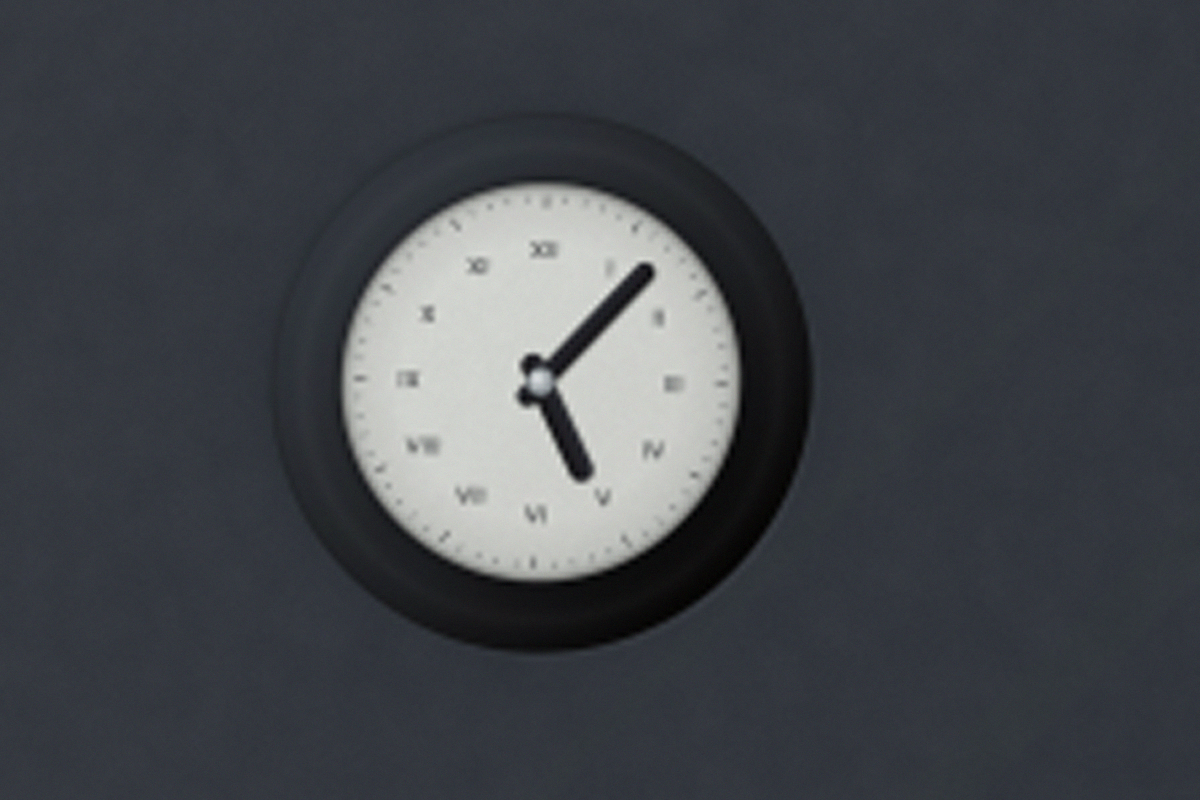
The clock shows h=5 m=7
